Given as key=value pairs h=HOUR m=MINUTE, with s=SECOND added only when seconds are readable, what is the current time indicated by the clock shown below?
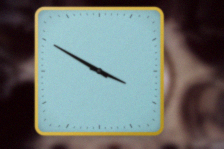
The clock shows h=3 m=50
